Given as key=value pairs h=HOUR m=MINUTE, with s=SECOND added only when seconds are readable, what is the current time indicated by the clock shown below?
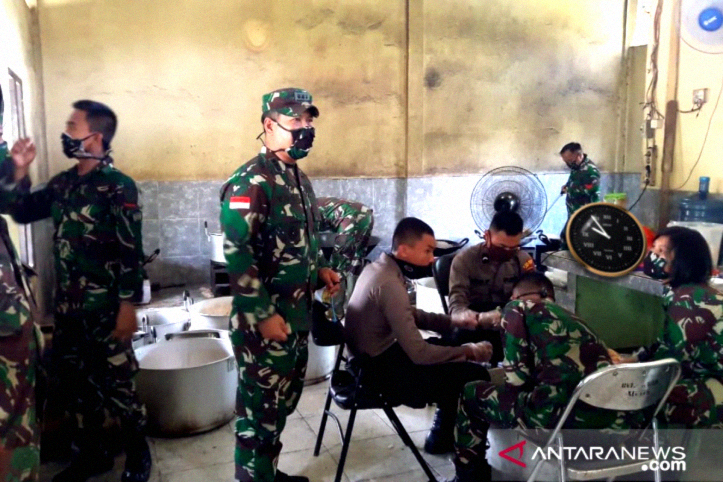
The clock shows h=9 m=54
